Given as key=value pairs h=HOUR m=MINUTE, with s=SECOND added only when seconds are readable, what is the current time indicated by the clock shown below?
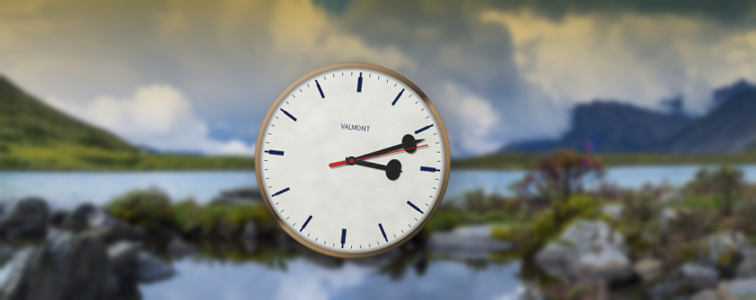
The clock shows h=3 m=11 s=12
